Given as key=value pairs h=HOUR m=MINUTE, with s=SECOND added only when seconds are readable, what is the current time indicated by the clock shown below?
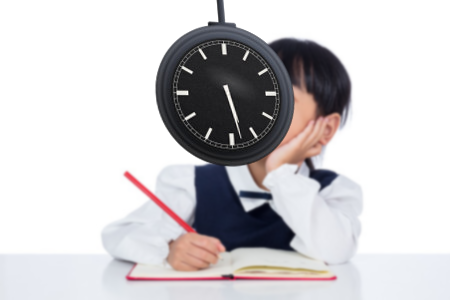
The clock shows h=5 m=28
